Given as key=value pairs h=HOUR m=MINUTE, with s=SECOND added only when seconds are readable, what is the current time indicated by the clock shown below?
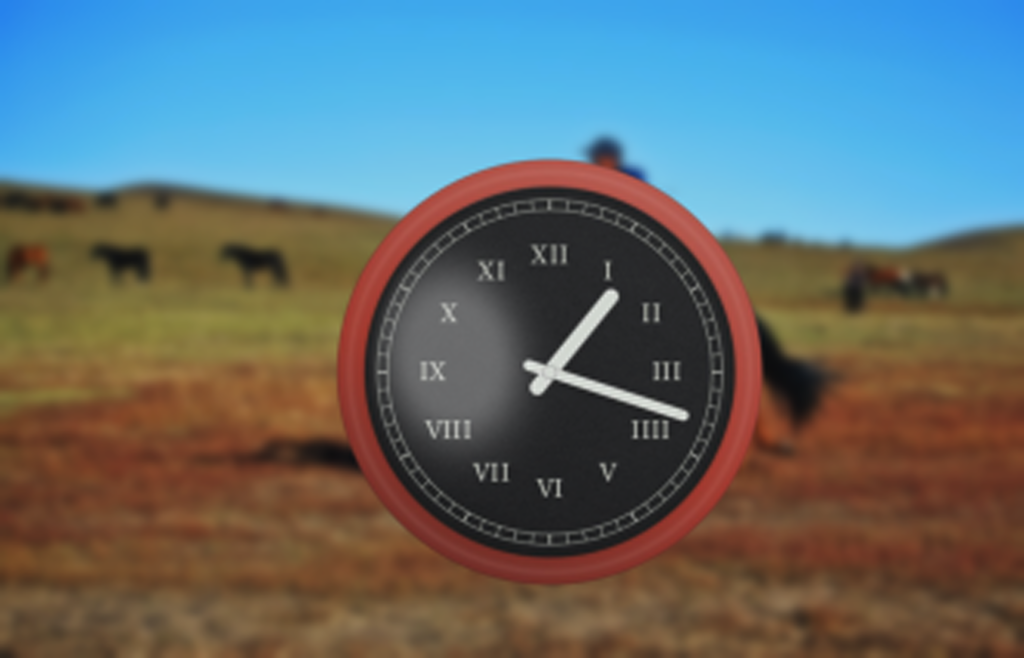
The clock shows h=1 m=18
